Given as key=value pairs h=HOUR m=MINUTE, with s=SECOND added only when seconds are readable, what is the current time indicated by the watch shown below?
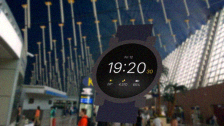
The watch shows h=19 m=20
